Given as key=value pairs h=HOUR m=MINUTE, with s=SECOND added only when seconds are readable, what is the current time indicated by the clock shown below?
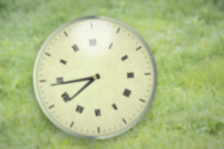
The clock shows h=7 m=44
